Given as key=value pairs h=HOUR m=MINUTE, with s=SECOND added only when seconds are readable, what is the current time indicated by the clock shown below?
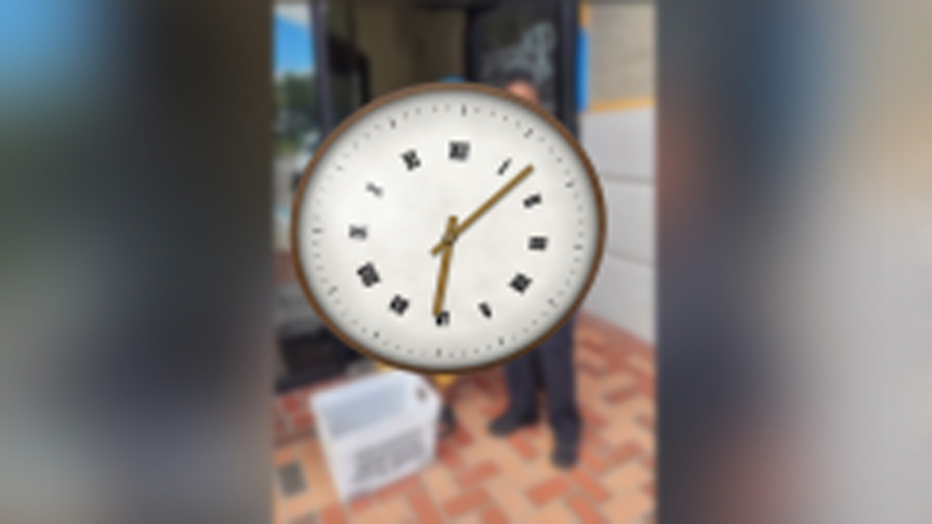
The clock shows h=6 m=7
